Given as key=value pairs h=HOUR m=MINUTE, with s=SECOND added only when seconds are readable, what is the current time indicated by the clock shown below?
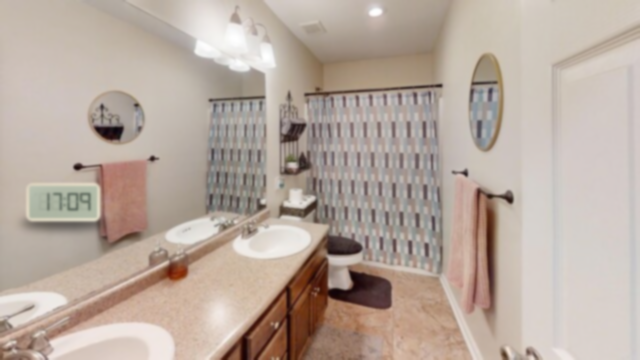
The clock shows h=17 m=9
